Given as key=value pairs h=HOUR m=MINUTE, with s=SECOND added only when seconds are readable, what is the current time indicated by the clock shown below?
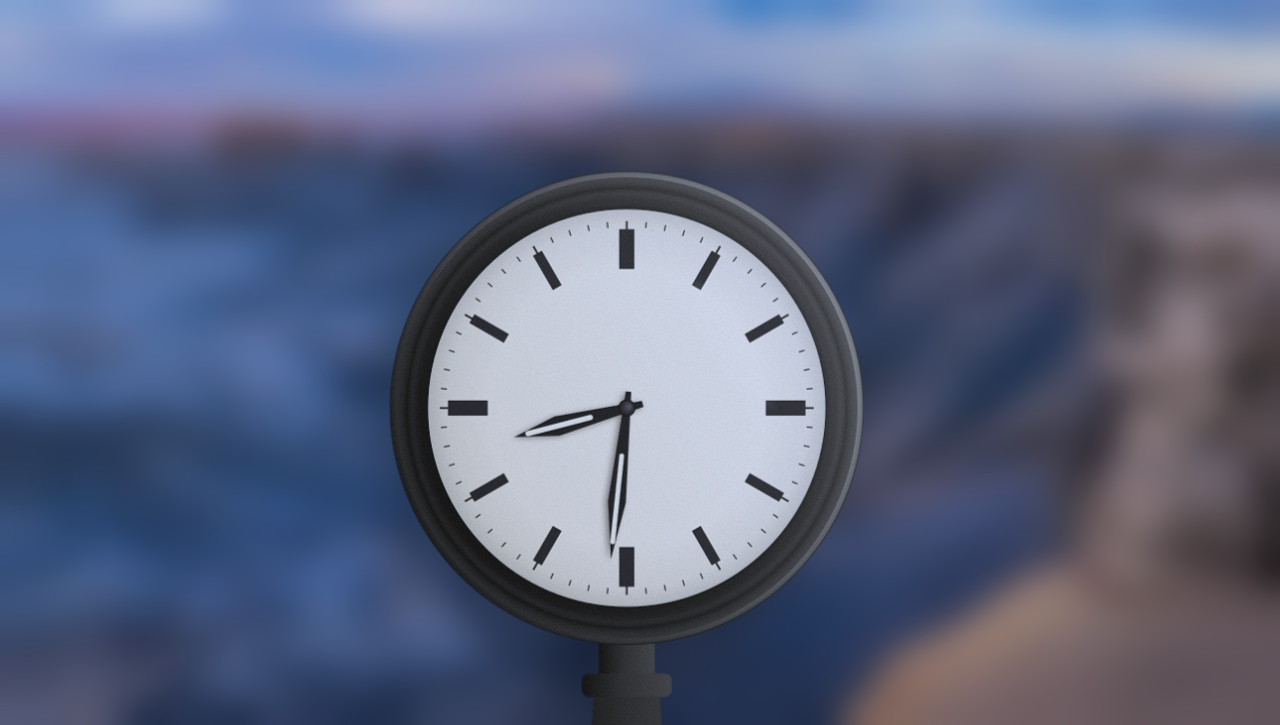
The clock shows h=8 m=31
